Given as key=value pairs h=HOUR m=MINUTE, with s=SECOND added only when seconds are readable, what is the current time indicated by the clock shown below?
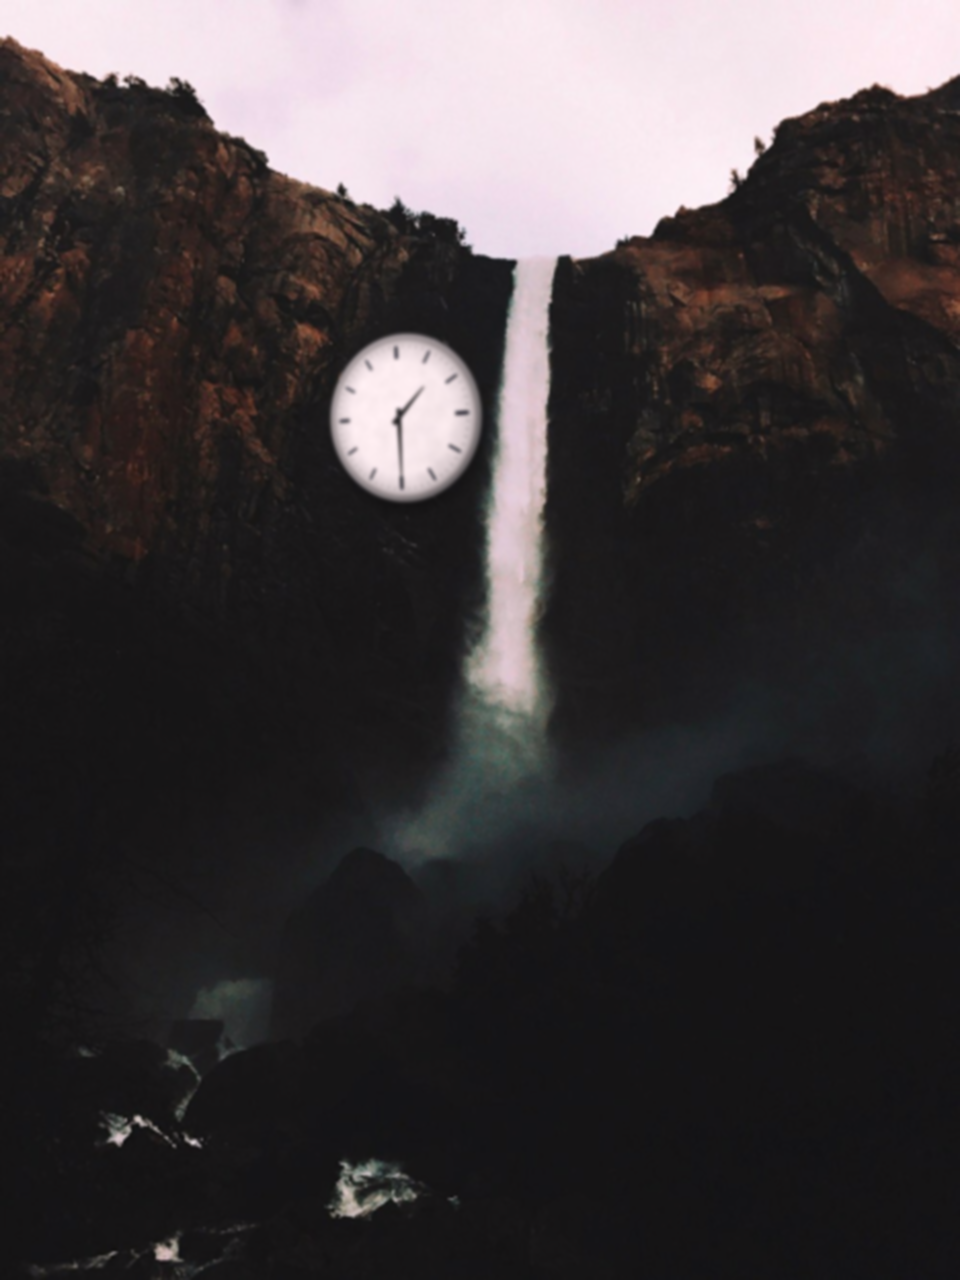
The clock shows h=1 m=30
